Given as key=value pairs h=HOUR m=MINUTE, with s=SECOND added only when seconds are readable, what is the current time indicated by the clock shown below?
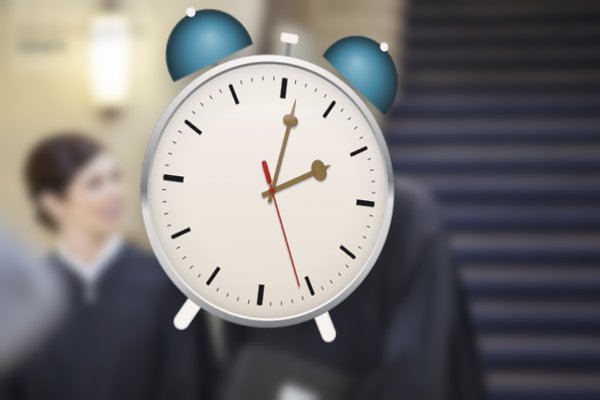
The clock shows h=2 m=1 s=26
